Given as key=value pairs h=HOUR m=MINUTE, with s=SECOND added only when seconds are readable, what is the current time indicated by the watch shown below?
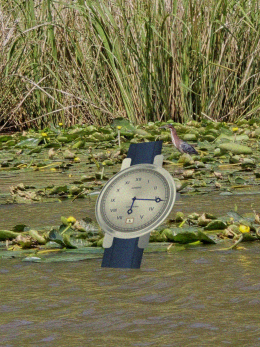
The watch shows h=6 m=16
